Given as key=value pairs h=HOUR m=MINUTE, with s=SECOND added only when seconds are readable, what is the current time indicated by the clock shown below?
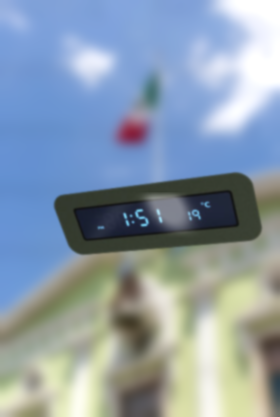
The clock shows h=1 m=51
